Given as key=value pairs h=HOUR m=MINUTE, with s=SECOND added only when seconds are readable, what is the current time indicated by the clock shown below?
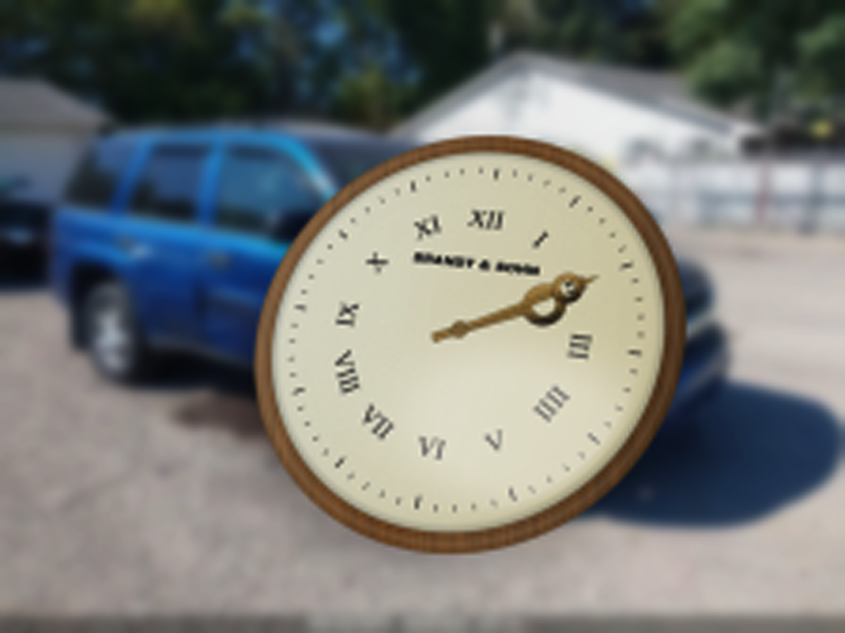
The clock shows h=2 m=10
